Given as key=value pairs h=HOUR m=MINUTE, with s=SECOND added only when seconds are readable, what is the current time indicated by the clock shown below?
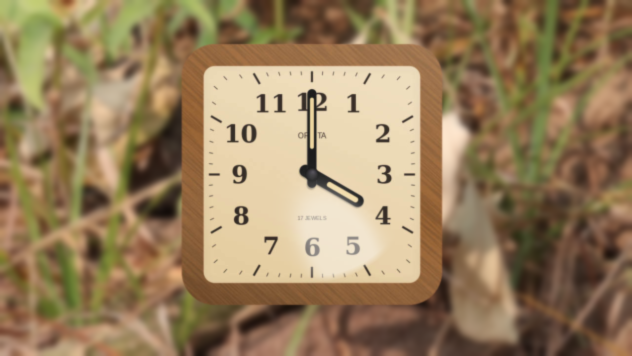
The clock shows h=4 m=0
